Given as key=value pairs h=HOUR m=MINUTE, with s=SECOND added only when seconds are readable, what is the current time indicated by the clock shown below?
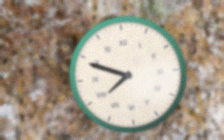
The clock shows h=7 m=49
